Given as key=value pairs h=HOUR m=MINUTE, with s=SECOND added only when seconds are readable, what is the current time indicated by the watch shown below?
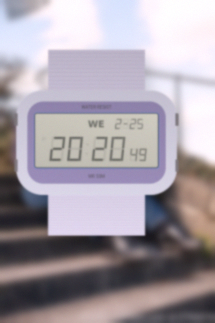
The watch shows h=20 m=20 s=49
